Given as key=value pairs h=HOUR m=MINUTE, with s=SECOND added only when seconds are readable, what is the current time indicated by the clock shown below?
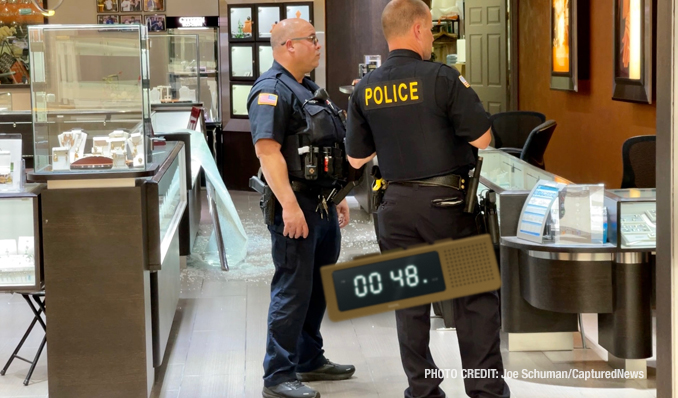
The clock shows h=0 m=48
